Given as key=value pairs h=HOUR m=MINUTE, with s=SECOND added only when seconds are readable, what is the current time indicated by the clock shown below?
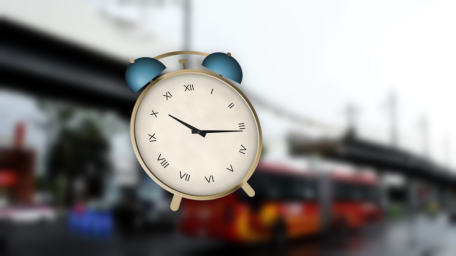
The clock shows h=10 m=16
